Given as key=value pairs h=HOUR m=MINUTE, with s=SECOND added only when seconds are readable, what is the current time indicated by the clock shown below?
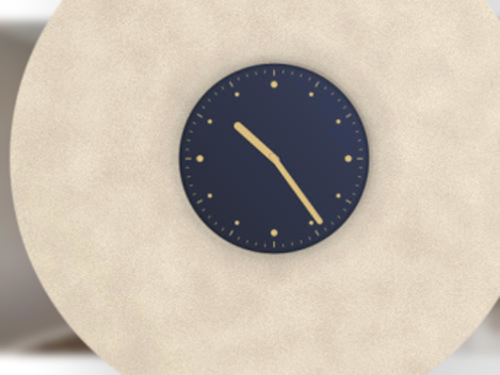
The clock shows h=10 m=24
